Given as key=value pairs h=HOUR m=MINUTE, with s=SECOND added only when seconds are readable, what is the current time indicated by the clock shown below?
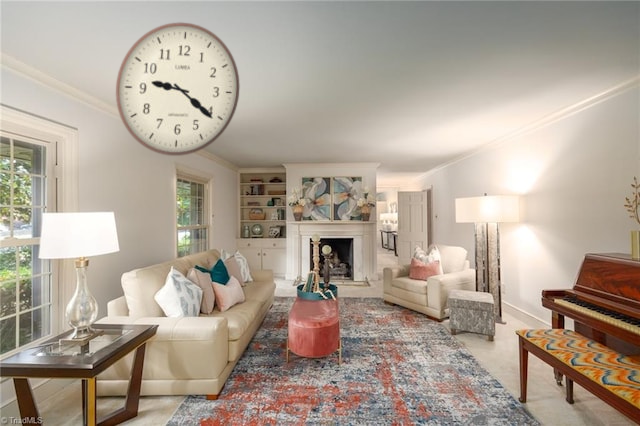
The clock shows h=9 m=21
